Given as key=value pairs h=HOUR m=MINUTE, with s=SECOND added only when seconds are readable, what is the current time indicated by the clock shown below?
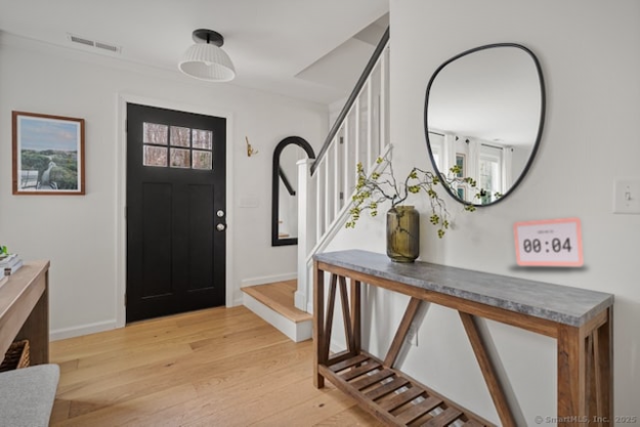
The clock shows h=0 m=4
